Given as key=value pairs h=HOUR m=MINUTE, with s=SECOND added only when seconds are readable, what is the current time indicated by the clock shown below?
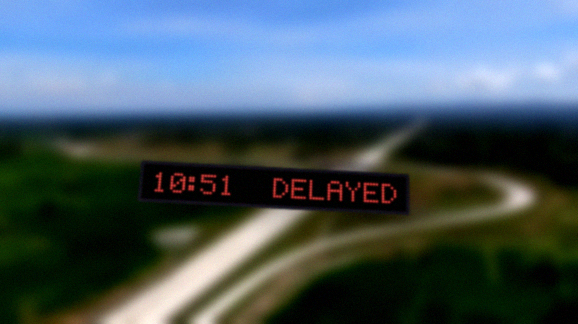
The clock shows h=10 m=51
